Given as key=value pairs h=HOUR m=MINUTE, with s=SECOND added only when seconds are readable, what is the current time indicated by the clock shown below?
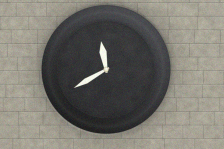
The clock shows h=11 m=40
